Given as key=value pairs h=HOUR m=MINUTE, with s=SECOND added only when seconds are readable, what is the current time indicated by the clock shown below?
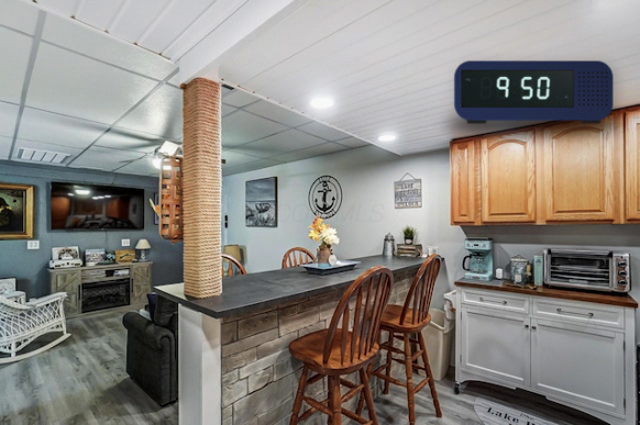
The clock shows h=9 m=50
